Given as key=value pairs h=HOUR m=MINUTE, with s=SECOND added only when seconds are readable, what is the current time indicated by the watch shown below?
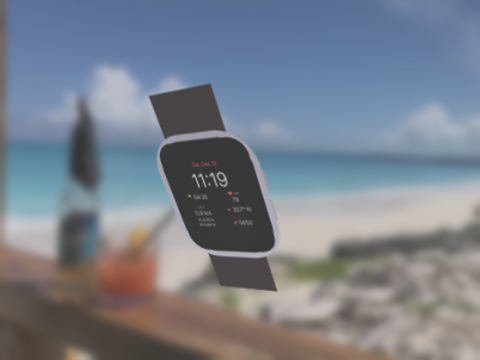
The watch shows h=11 m=19
